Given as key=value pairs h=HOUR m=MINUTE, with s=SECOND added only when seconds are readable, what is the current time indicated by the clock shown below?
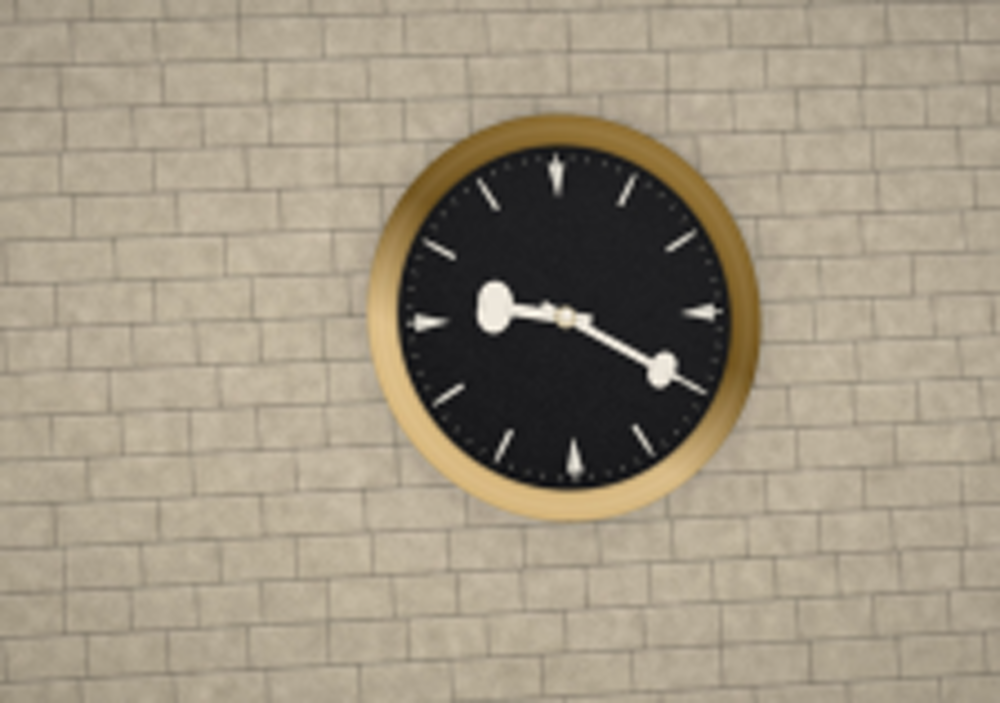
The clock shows h=9 m=20
